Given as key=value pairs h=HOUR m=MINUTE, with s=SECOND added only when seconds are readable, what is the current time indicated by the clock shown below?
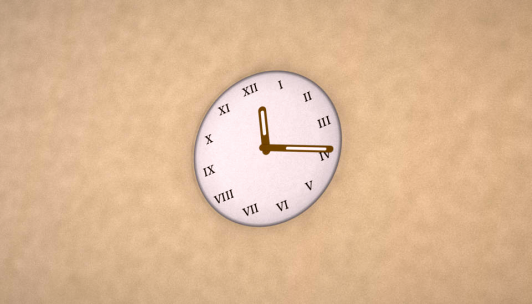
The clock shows h=12 m=19
